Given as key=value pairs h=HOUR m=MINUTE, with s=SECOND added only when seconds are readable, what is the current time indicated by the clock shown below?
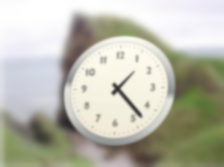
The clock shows h=1 m=23
